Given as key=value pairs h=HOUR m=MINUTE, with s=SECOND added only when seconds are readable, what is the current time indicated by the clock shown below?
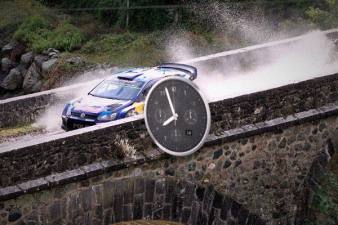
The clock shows h=7 m=57
